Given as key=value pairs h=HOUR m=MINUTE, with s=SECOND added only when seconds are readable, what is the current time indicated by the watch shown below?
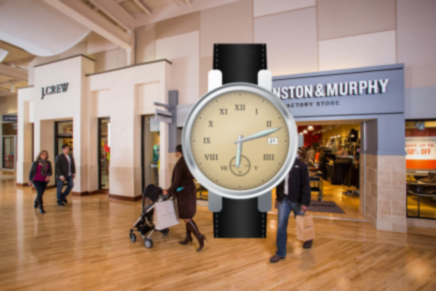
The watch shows h=6 m=12
